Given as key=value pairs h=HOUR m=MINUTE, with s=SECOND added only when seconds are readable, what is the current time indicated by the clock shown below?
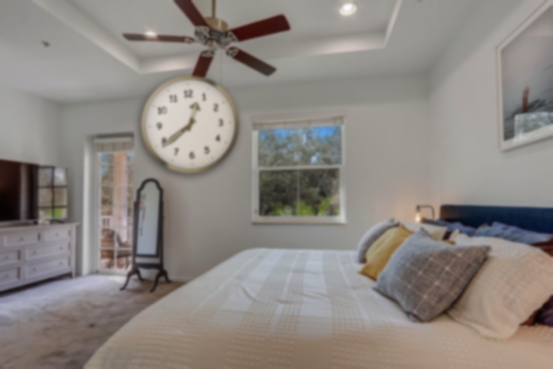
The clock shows h=12 m=39
